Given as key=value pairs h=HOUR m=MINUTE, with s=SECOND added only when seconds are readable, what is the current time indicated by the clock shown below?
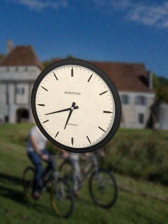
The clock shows h=6 m=42
